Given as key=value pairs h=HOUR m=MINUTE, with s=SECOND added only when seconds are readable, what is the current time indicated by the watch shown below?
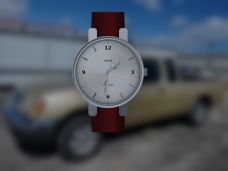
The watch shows h=1 m=31
